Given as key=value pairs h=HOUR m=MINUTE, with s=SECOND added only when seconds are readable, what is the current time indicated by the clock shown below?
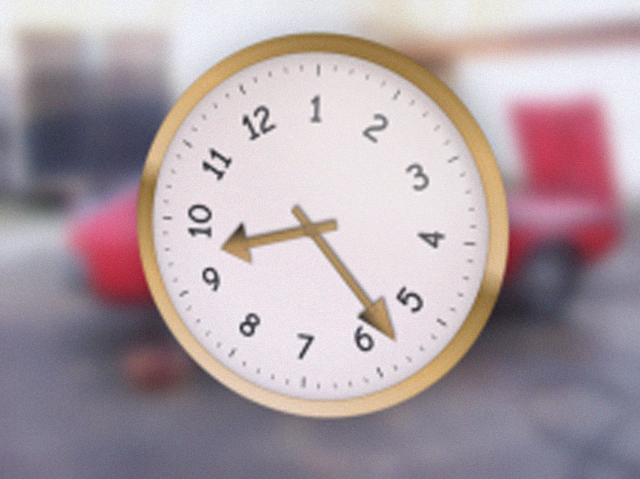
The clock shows h=9 m=28
